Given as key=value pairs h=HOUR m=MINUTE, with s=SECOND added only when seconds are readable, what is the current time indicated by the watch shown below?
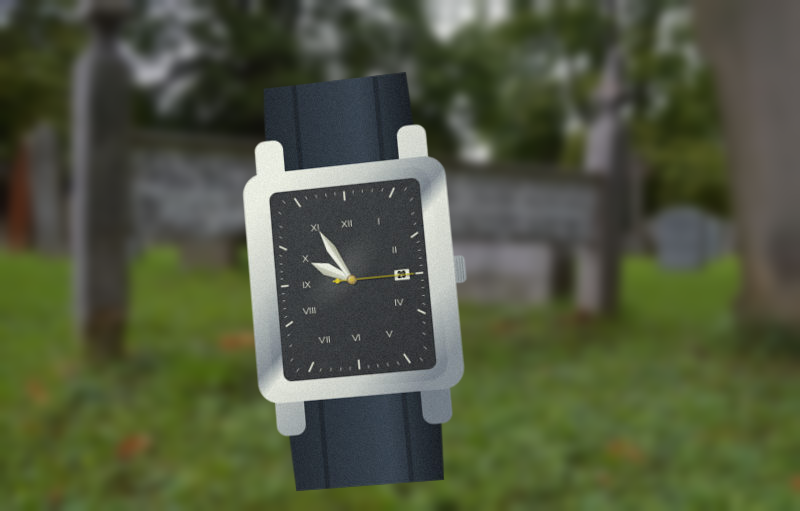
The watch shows h=9 m=55 s=15
